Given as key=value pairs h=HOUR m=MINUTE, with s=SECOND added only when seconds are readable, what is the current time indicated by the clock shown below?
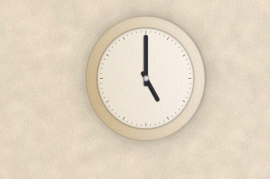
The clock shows h=5 m=0
